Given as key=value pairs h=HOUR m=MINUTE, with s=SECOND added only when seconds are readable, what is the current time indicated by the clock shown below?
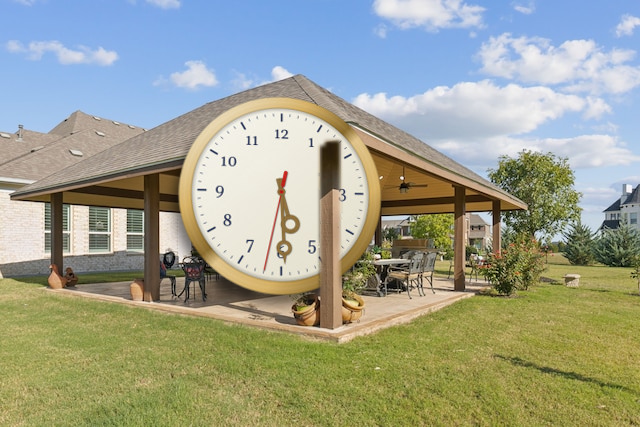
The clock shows h=5 m=29 s=32
